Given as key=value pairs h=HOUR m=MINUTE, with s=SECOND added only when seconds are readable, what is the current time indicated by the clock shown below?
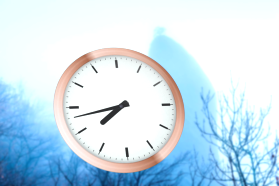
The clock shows h=7 m=43
